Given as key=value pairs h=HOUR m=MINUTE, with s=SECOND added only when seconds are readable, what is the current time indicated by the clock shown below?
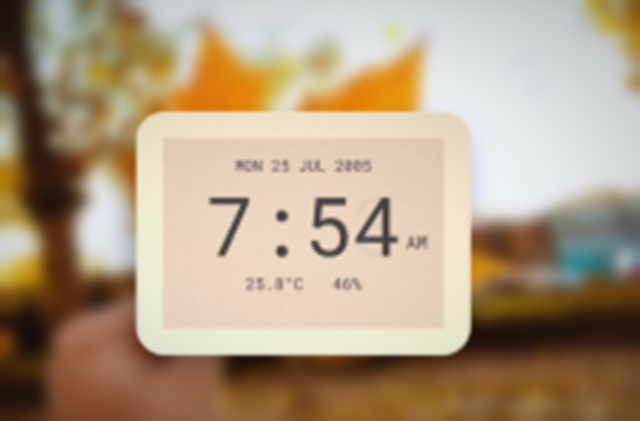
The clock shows h=7 m=54
